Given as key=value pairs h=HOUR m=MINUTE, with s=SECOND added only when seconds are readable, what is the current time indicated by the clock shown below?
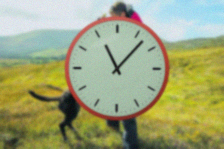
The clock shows h=11 m=7
